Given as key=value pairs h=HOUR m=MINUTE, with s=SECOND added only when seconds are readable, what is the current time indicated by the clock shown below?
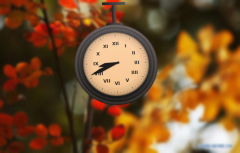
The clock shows h=8 m=41
